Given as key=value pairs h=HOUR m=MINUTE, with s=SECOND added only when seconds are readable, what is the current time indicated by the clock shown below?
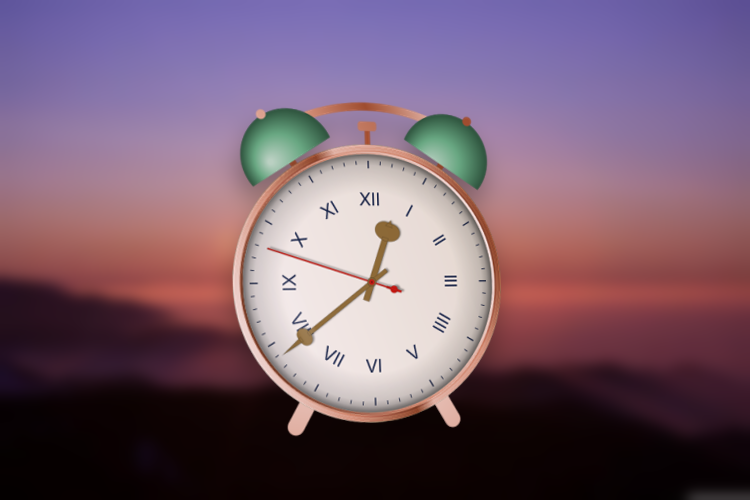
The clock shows h=12 m=38 s=48
